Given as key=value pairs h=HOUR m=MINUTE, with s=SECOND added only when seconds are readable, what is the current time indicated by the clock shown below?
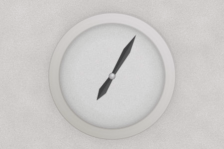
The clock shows h=7 m=5
